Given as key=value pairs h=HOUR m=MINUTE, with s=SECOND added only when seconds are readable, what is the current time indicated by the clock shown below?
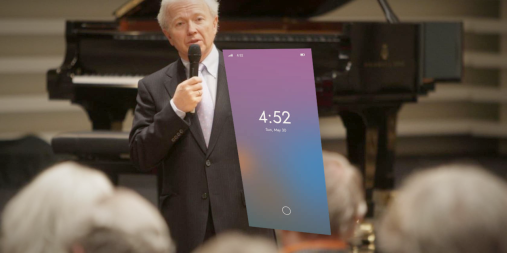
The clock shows h=4 m=52
